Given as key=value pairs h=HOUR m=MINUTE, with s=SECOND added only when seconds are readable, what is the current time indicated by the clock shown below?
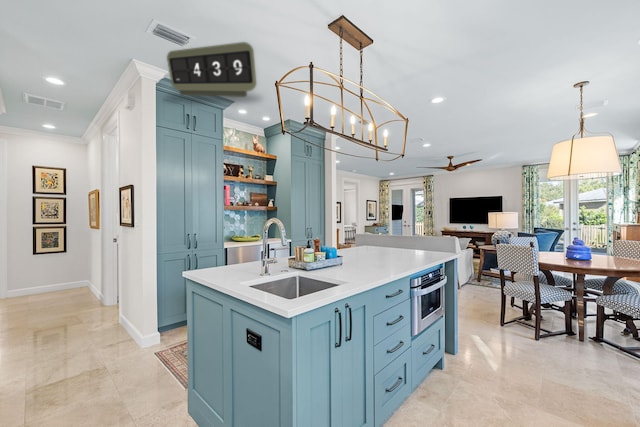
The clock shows h=4 m=39
